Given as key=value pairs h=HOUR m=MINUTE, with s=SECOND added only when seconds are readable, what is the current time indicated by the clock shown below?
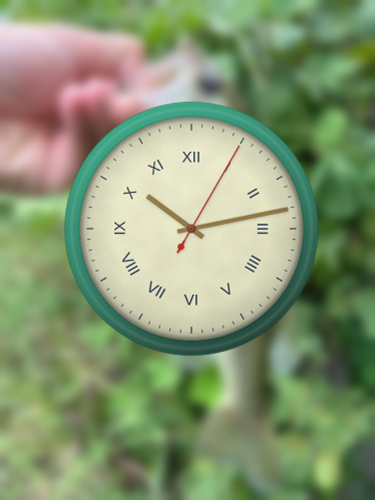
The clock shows h=10 m=13 s=5
